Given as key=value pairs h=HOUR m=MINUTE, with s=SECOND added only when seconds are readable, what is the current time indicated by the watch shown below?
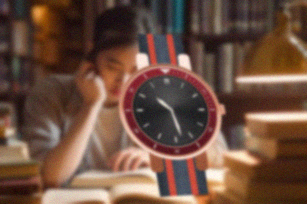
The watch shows h=10 m=28
